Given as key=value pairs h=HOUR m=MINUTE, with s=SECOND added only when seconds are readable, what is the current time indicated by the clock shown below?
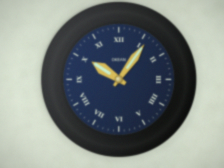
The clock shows h=10 m=6
